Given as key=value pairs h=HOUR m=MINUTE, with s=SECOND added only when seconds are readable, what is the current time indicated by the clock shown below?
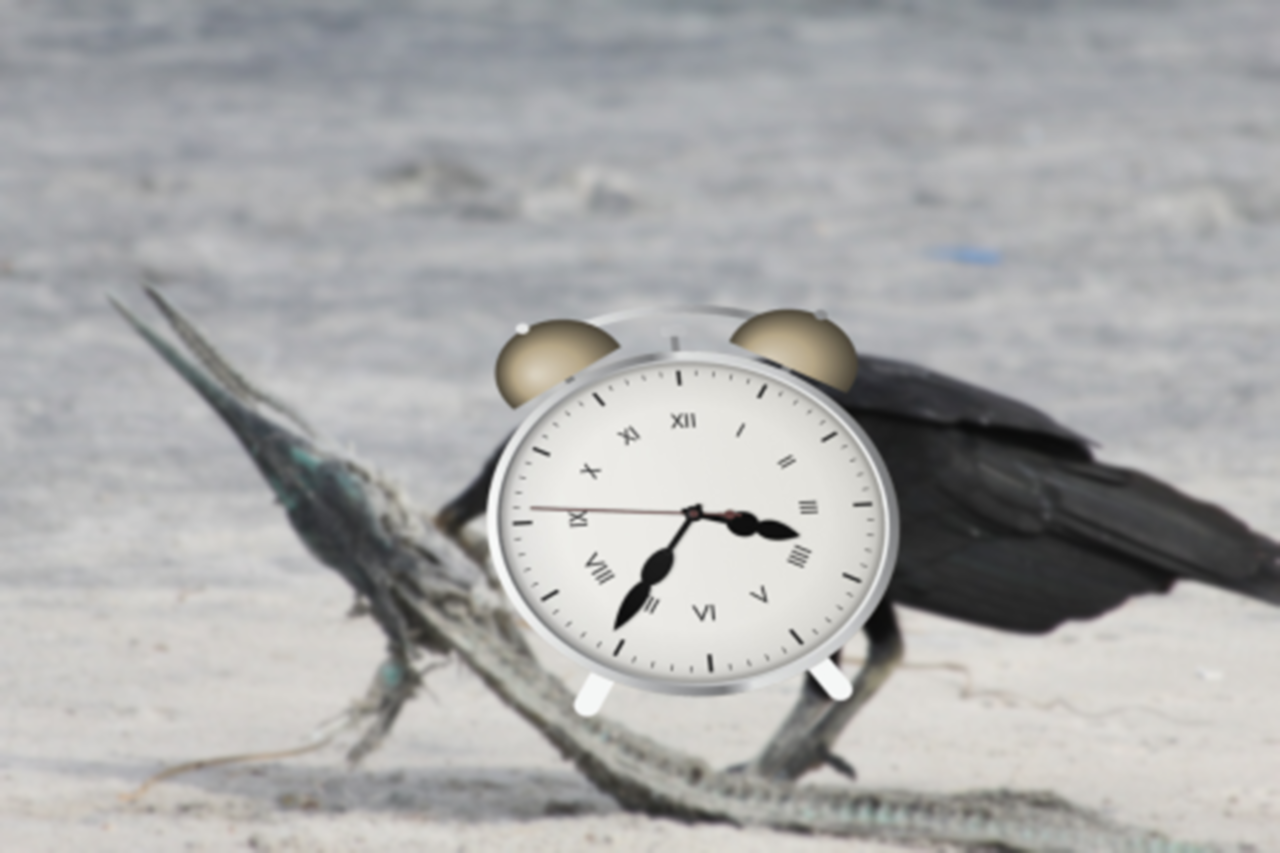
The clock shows h=3 m=35 s=46
